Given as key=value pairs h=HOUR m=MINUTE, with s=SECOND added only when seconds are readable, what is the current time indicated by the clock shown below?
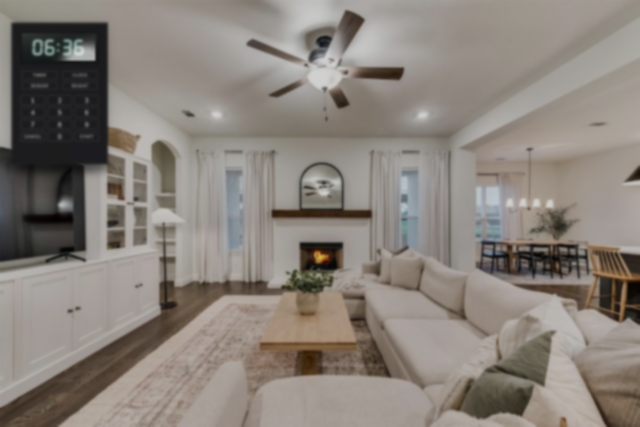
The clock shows h=6 m=36
